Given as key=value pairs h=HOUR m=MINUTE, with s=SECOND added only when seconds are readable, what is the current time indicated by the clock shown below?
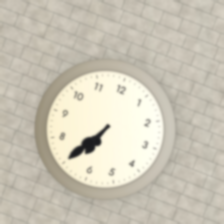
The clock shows h=6 m=35
